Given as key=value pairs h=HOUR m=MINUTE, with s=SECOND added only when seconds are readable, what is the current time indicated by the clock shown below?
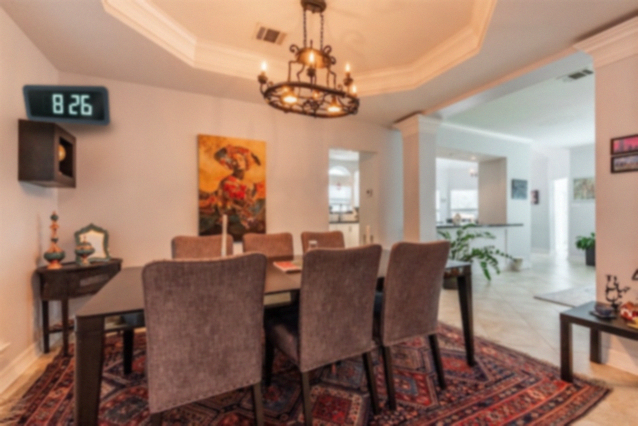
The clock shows h=8 m=26
